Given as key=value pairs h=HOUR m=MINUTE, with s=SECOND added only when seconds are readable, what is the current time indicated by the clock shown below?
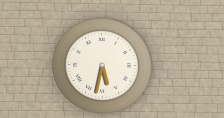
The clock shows h=5 m=32
